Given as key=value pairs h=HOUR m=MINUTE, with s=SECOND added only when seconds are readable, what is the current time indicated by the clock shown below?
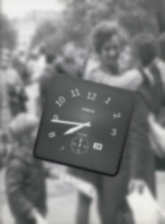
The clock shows h=7 m=44
